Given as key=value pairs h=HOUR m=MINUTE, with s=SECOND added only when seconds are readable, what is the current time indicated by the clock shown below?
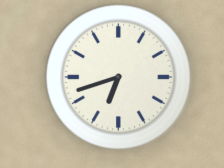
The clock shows h=6 m=42
